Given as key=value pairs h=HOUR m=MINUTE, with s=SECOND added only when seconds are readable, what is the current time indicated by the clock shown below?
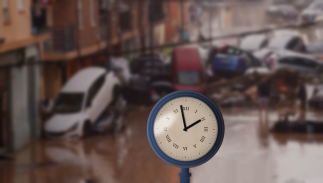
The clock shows h=1 m=58
